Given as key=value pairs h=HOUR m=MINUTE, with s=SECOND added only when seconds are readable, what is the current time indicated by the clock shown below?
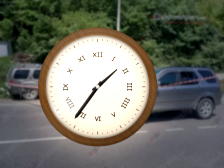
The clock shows h=1 m=36
